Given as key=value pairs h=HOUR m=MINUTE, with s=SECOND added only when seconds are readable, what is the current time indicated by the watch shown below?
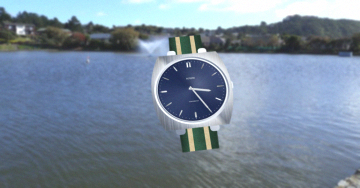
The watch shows h=3 m=25
